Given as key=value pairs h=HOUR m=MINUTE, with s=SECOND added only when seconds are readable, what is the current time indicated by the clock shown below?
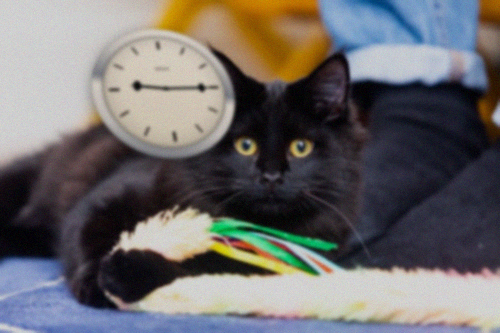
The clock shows h=9 m=15
